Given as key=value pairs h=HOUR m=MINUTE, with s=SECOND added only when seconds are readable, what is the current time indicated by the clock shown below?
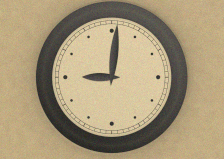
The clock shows h=9 m=1
